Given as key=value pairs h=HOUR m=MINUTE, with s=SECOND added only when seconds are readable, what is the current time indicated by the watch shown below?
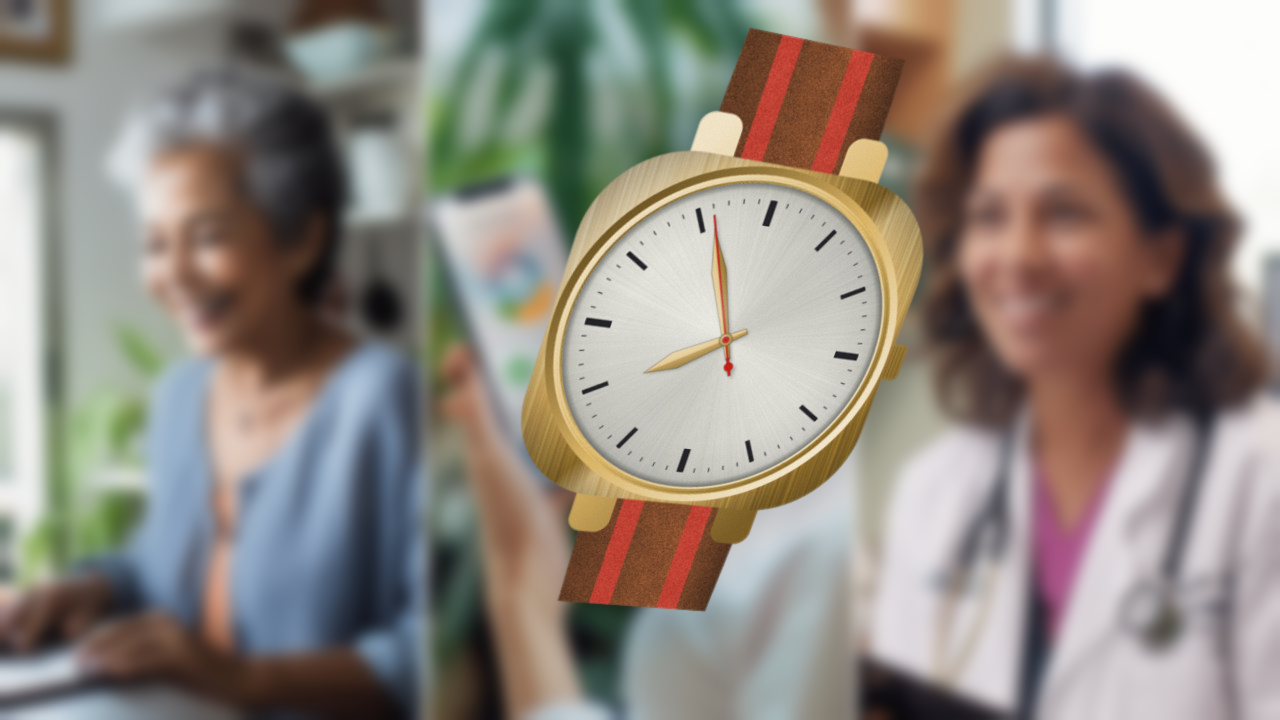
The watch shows h=7 m=55 s=56
